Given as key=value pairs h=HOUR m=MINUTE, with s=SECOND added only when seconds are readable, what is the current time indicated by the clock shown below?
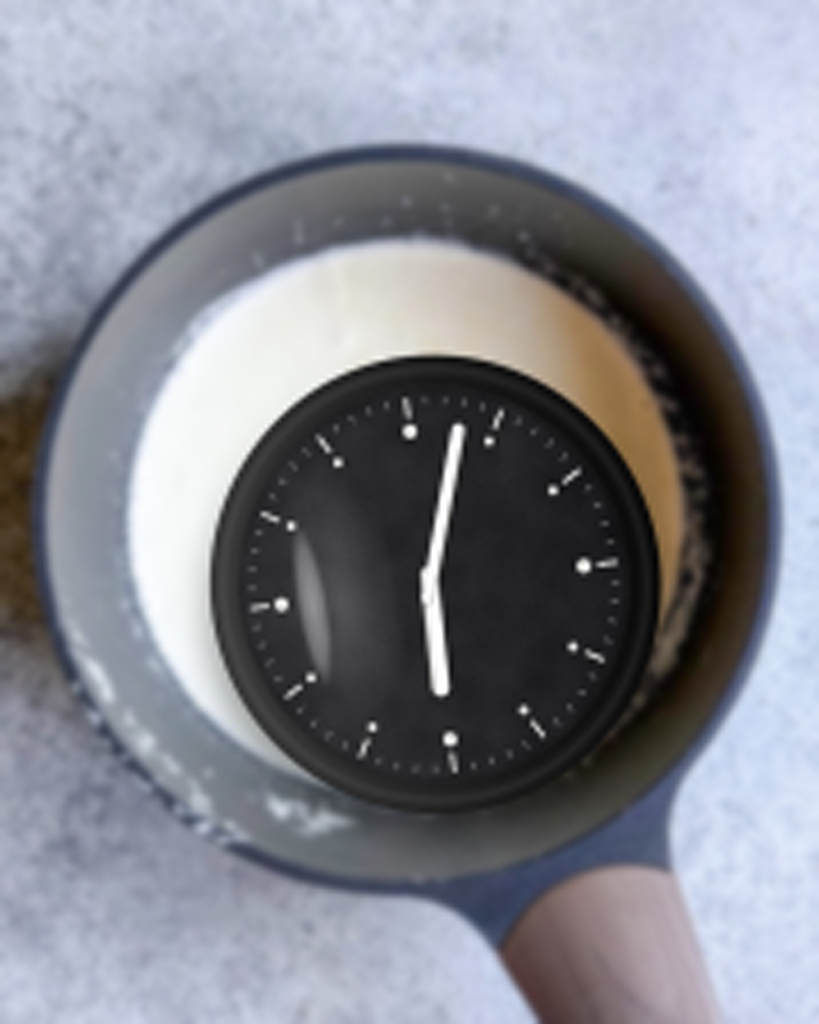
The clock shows h=6 m=3
